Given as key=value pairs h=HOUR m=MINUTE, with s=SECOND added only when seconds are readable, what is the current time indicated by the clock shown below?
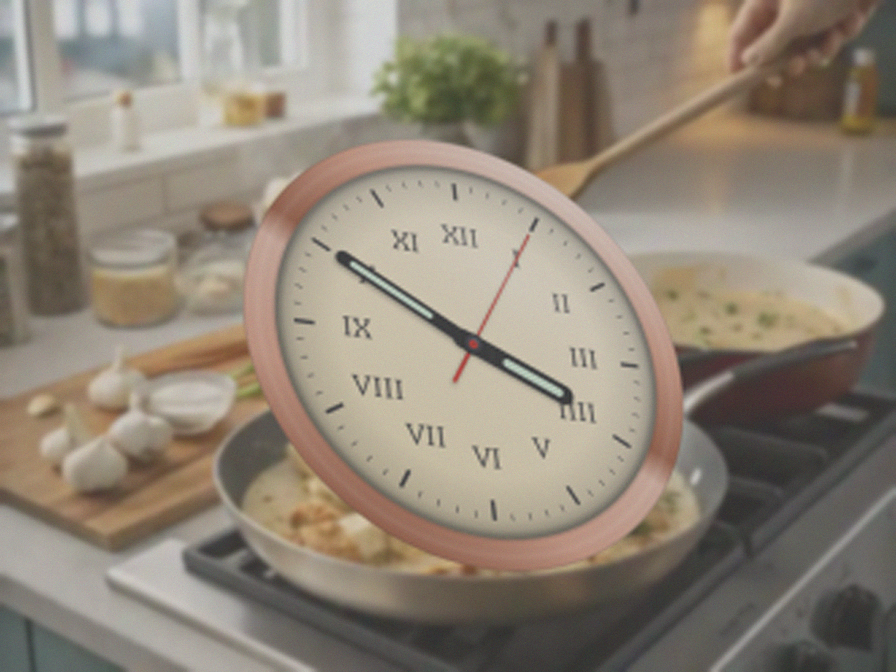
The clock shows h=3 m=50 s=5
